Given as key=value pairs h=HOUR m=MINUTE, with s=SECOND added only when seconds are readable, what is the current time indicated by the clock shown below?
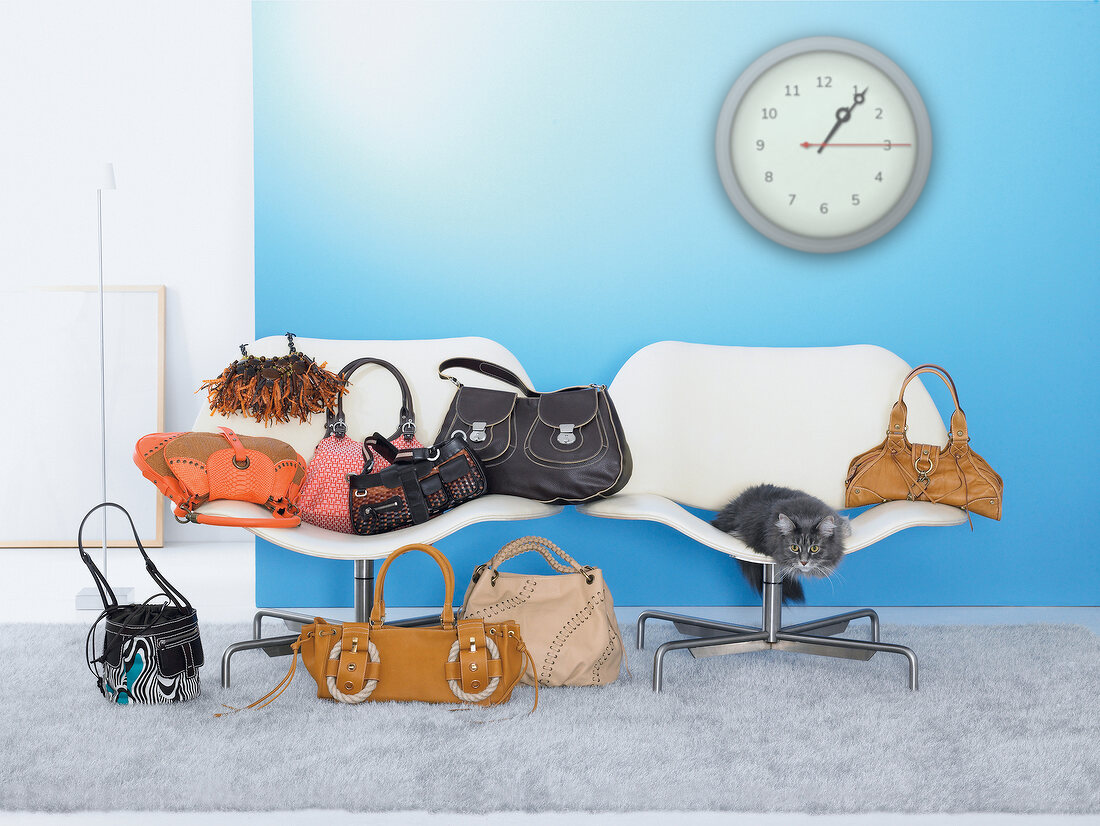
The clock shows h=1 m=6 s=15
